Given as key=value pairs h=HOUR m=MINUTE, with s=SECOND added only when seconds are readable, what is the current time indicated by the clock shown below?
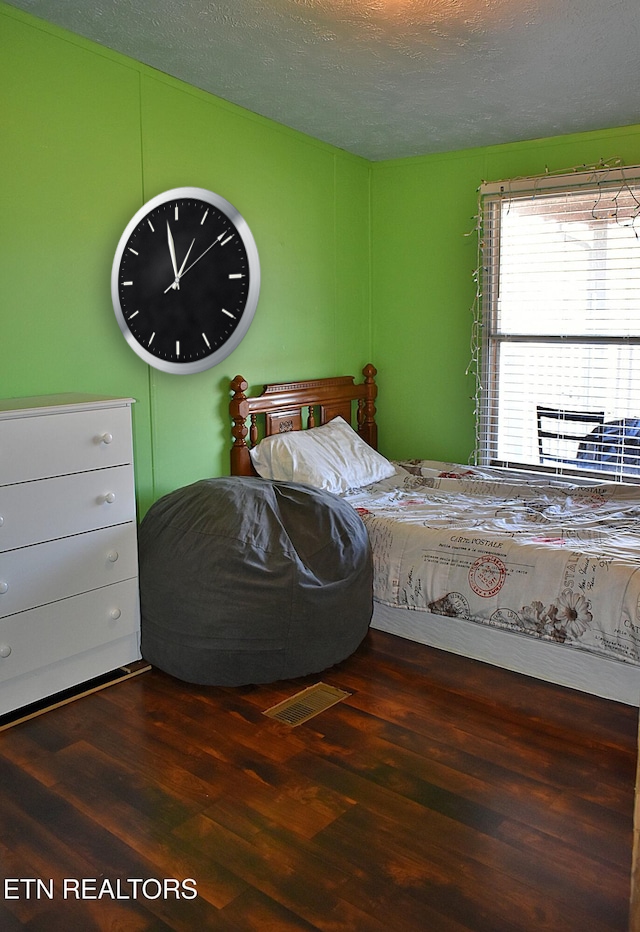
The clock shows h=12 m=58 s=9
